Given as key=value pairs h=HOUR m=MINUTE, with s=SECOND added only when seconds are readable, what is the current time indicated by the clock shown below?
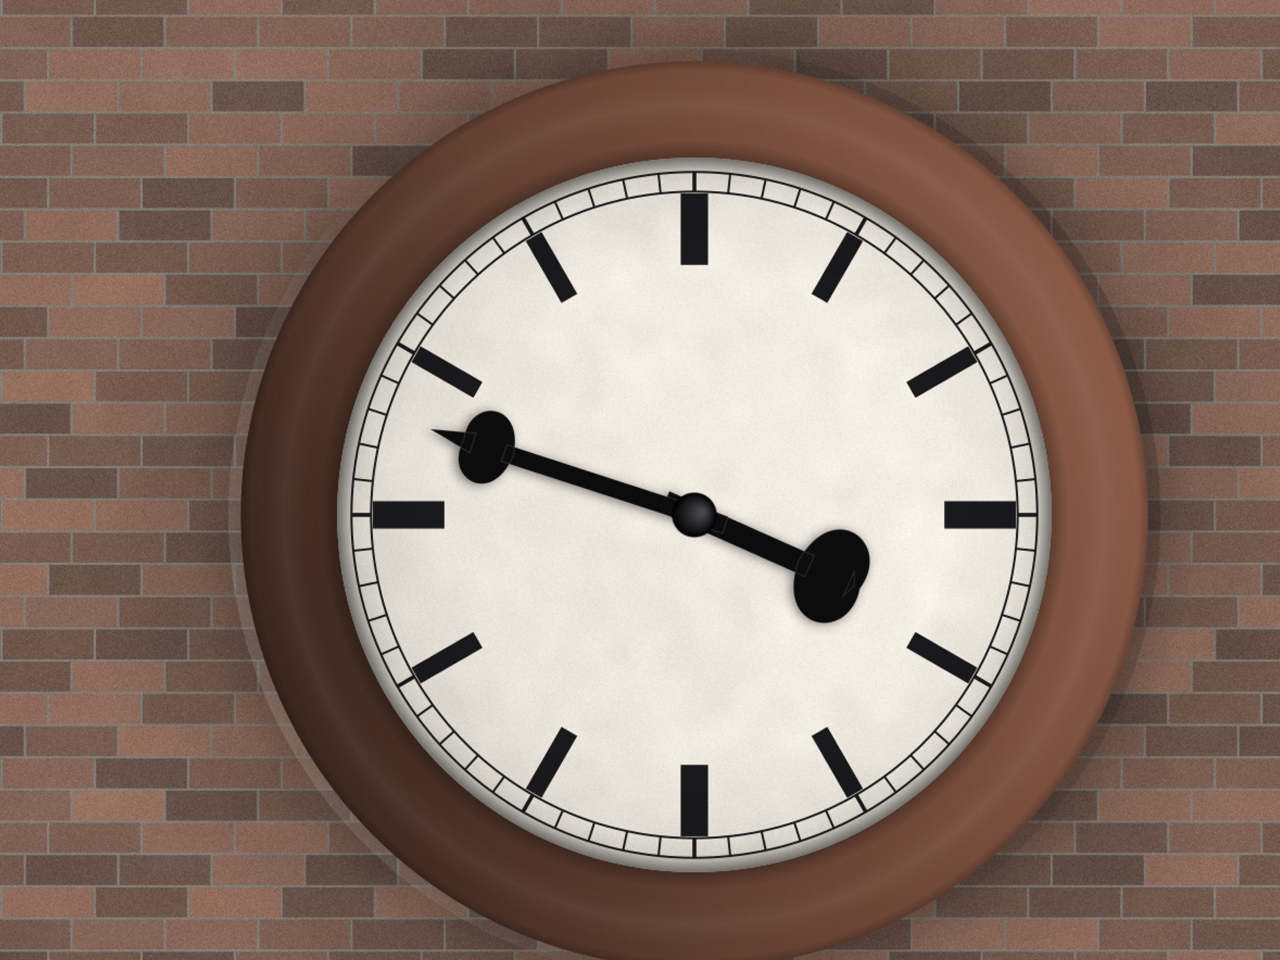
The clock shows h=3 m=48
